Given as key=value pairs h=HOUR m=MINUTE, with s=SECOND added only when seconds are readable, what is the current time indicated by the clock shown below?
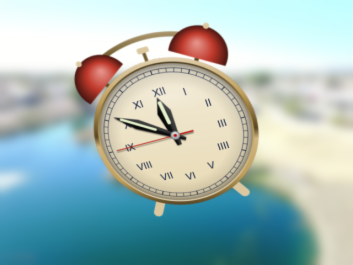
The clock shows h=11 m=50 s=45
